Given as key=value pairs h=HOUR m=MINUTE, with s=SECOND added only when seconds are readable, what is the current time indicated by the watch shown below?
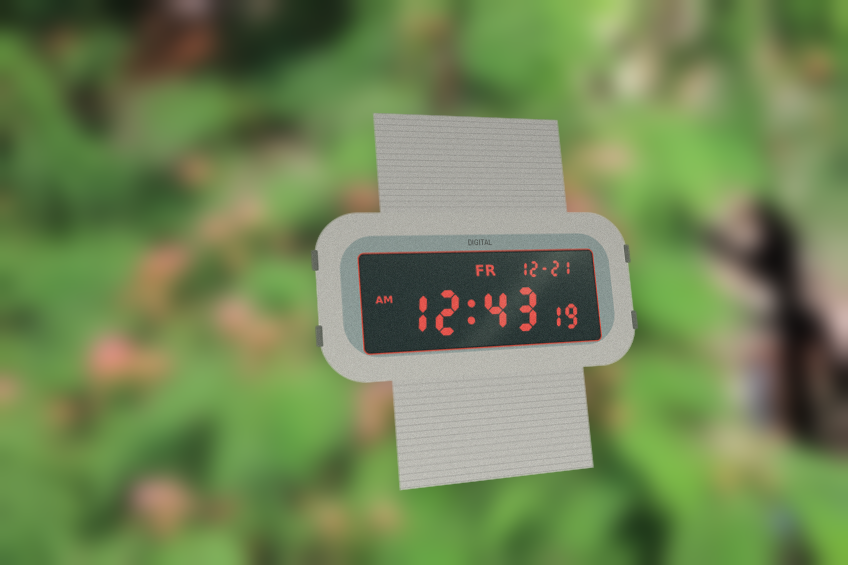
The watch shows h=12 m=43 s=19
